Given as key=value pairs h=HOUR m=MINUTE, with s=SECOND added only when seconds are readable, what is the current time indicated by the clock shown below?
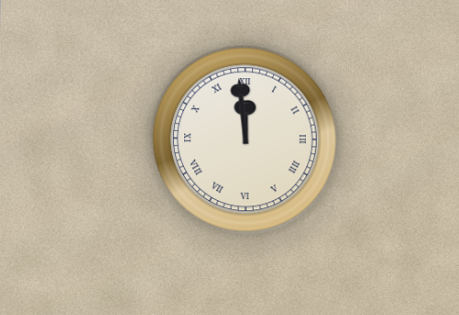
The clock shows h=11 m=59
